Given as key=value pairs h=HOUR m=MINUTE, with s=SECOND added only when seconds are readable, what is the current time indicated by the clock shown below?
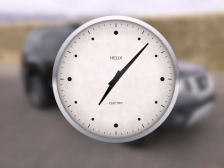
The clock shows h=7 m=7
